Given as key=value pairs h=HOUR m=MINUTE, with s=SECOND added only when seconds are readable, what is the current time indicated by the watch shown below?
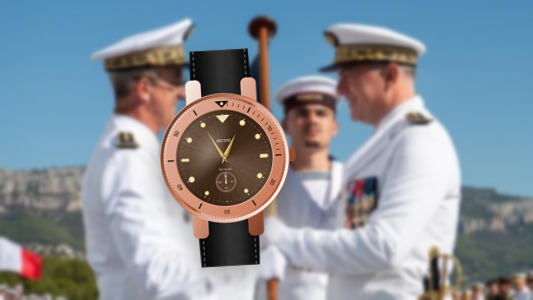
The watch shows h=12 m=55
